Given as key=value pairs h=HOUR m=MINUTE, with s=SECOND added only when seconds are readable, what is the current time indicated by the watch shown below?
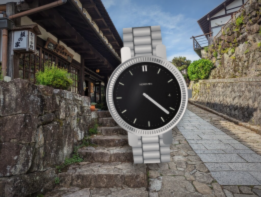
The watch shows h=4 m=22
